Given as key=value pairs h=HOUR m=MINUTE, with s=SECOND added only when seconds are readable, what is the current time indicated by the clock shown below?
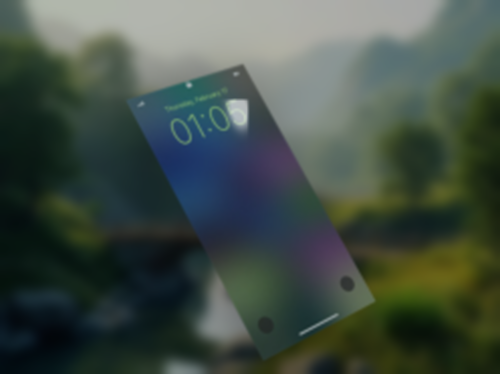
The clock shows h=1 m=5
